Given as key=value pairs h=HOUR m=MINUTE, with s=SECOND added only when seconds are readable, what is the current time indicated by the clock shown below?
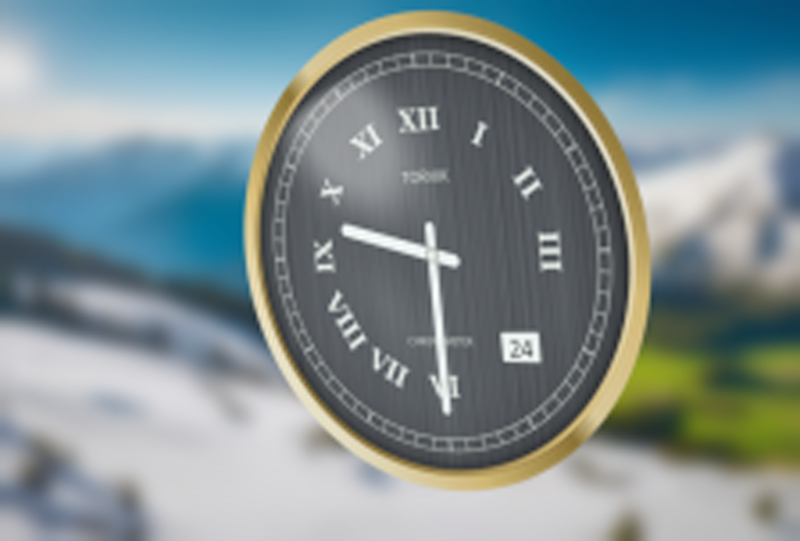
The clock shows h=9 m=30
